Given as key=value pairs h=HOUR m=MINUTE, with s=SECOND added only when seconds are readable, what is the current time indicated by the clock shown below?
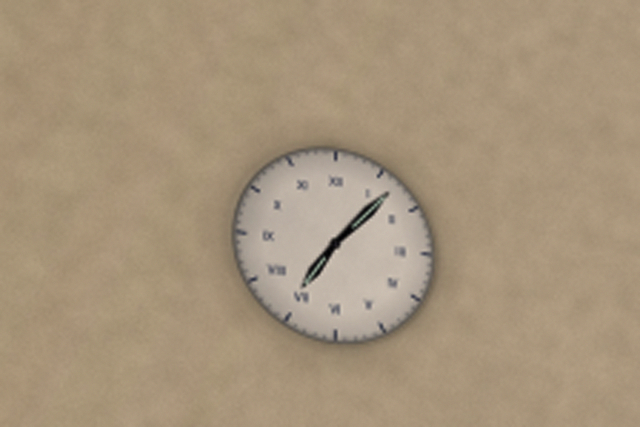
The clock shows h=7 m=7
